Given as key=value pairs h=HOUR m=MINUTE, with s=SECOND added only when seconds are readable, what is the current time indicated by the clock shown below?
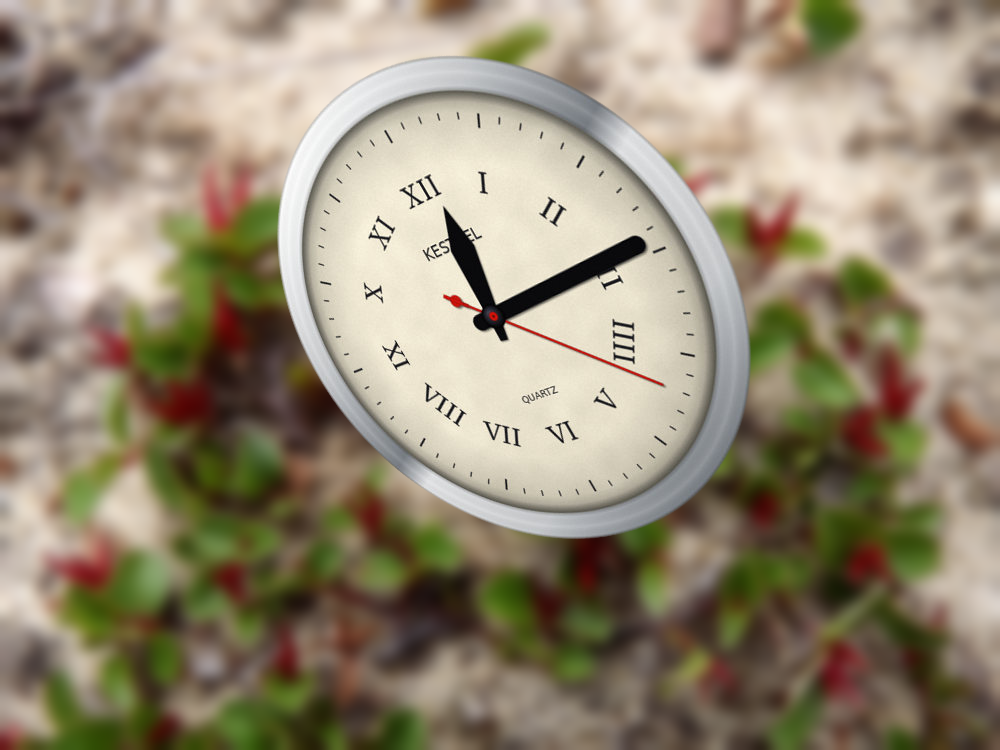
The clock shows h=12 m=14 s=22
